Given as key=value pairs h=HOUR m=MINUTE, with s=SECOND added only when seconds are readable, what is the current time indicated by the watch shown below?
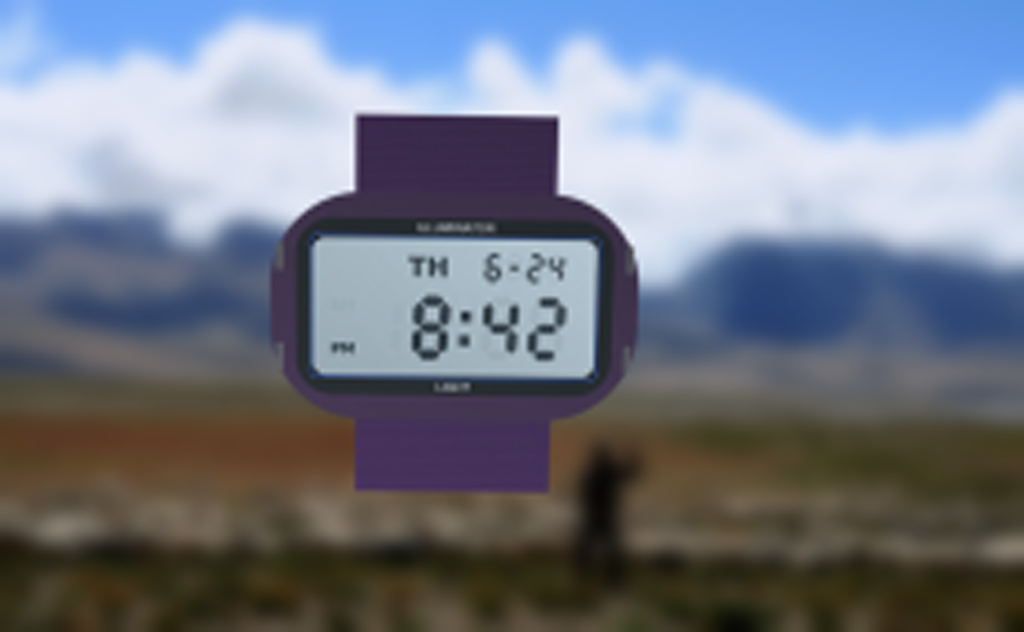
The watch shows h=8 m=42
